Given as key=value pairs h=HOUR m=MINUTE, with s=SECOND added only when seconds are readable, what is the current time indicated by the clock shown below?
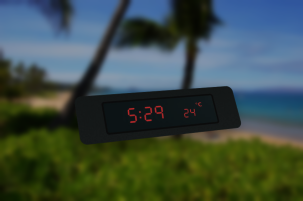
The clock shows h=5 m=29
